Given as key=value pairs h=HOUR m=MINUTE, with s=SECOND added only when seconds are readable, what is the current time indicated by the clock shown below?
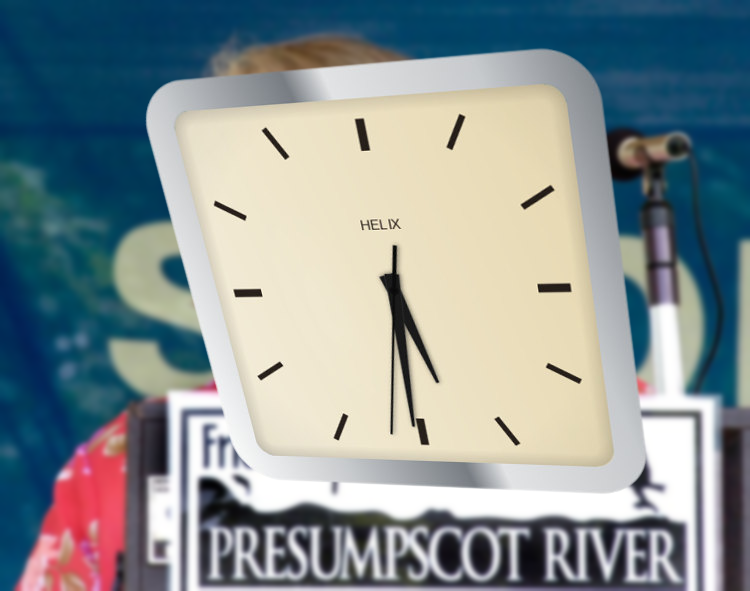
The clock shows h=5 m=30 s=32
